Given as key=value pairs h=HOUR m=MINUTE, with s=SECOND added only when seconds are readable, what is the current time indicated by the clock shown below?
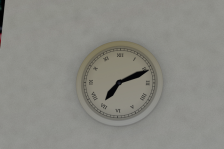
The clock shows h=7 m=11
